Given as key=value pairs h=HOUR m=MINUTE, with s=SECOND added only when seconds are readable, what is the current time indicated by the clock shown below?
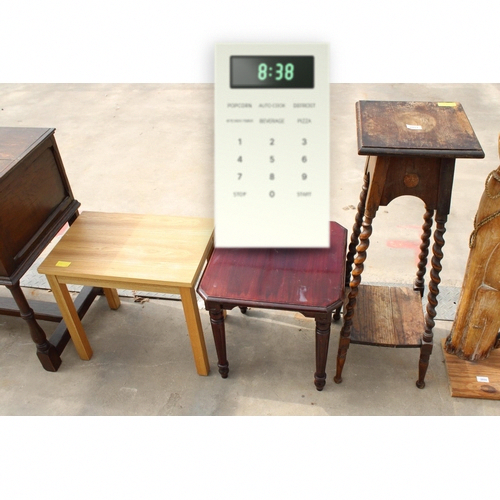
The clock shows h=8 m=38
